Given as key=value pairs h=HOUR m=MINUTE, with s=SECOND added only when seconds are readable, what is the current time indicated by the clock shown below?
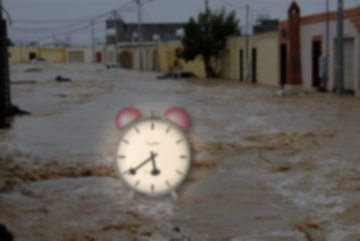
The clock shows h=5 m=39
